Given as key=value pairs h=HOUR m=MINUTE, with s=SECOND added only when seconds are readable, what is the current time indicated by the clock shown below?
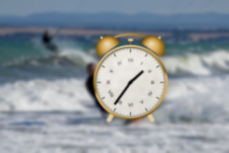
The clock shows h=1 m=36
